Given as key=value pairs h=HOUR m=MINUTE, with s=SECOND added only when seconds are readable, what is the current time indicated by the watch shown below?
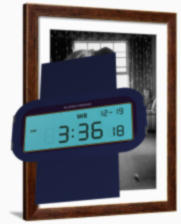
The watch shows h=3 m=36 s=18
